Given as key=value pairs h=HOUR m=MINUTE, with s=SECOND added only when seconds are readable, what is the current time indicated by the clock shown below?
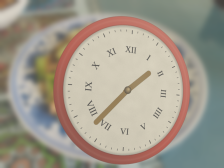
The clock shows h=1 m=37
